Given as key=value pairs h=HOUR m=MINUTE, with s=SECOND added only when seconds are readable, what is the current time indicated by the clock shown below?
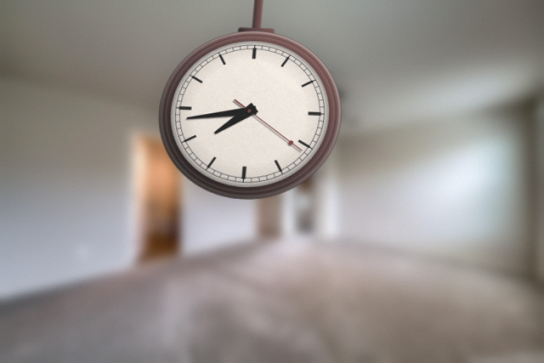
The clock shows h=7 m=43 s=21
